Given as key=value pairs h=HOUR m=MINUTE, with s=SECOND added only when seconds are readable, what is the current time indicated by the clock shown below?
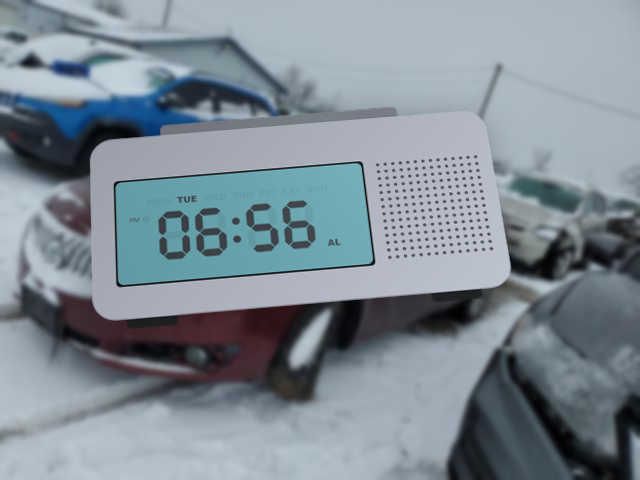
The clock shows h=6 m=56
